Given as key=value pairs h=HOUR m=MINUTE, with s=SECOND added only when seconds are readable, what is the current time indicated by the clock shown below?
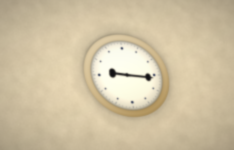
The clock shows h=9 m=16
